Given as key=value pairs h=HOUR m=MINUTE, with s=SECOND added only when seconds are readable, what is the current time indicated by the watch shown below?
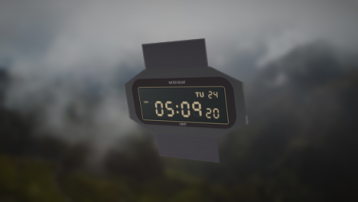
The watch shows h=5 m=9 s=20
